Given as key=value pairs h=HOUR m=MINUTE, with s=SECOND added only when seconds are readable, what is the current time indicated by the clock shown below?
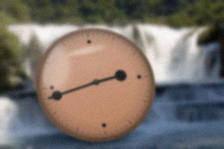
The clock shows h=2 m=43
